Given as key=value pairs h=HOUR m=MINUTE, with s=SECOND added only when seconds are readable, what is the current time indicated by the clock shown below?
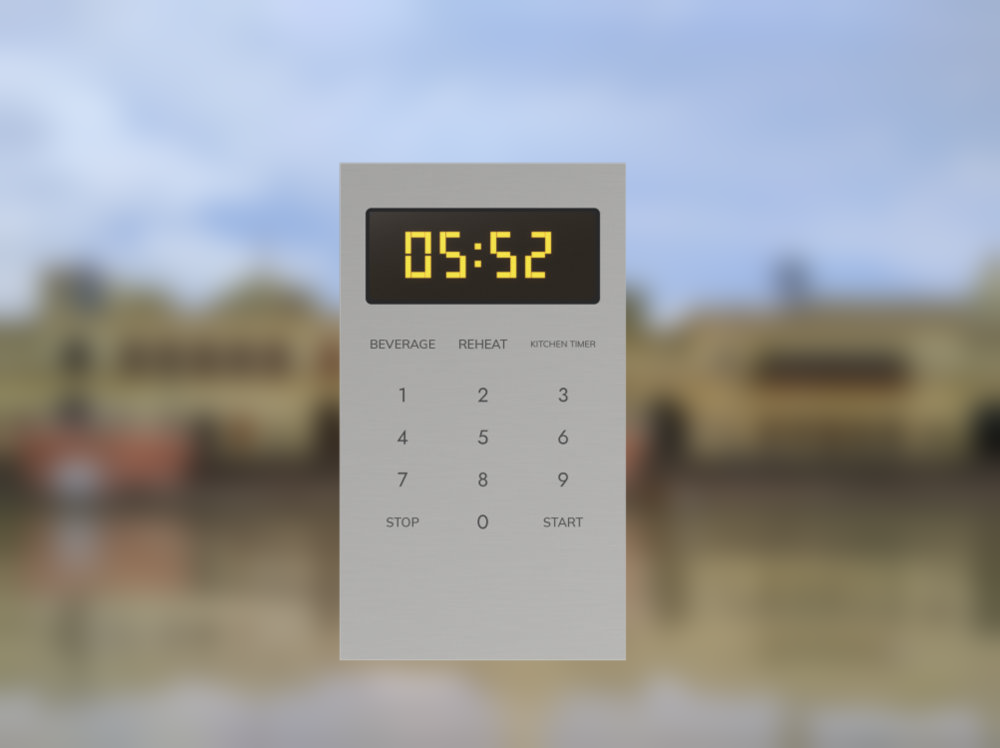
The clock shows h=5 m=52
